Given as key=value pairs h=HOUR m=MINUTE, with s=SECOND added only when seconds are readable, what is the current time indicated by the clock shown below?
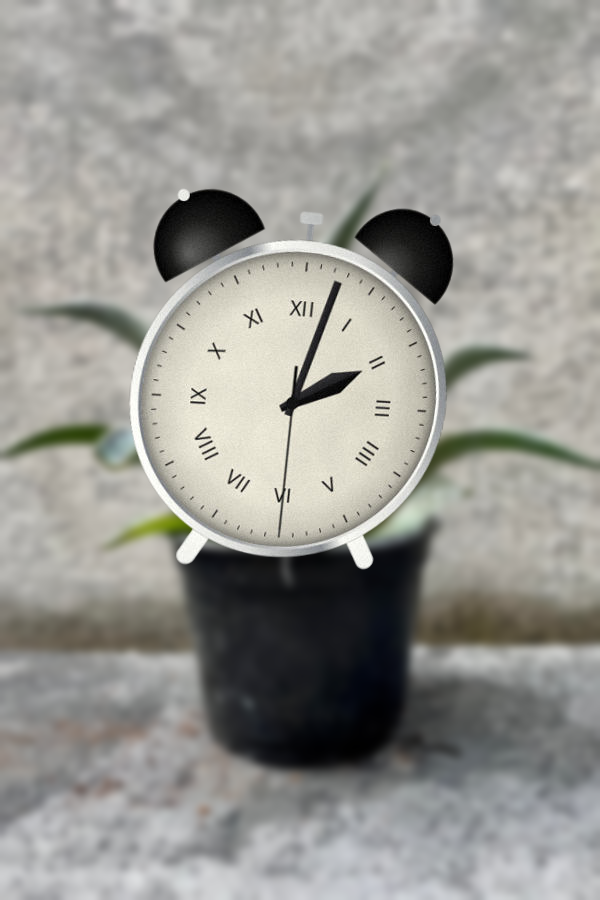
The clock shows h=2 m=2 s=30
